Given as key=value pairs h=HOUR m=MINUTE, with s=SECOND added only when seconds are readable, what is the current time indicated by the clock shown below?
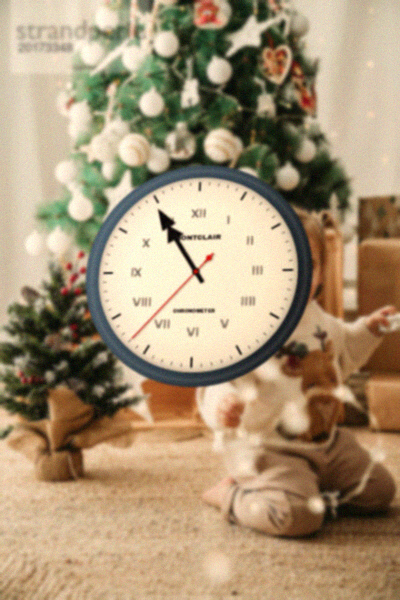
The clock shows h=10 m=54 s=37
